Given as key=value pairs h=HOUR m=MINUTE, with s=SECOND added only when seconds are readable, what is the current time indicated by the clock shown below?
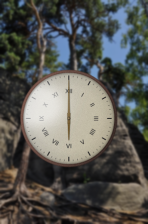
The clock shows h=6 m=0
